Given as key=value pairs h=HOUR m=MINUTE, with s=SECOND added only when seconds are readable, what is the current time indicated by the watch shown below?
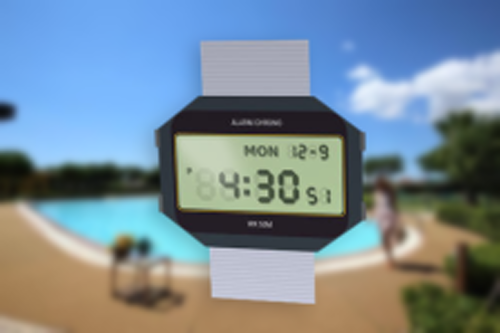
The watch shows h=4 m=30 s=51
